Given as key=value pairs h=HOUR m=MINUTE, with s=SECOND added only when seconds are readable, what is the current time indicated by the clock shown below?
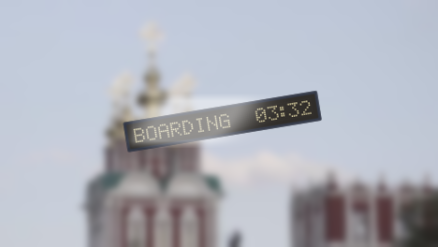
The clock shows h=3 m=32
